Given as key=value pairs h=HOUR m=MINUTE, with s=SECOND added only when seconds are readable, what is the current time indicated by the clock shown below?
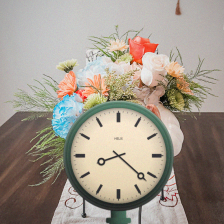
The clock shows h=8 m=22
